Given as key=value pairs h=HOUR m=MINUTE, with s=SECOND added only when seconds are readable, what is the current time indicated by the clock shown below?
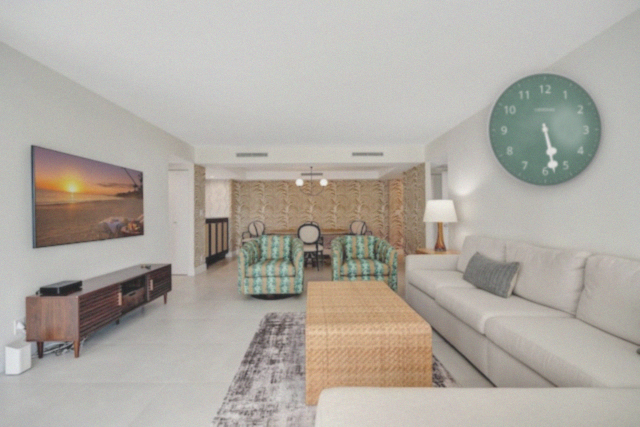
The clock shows h=5 m=28
